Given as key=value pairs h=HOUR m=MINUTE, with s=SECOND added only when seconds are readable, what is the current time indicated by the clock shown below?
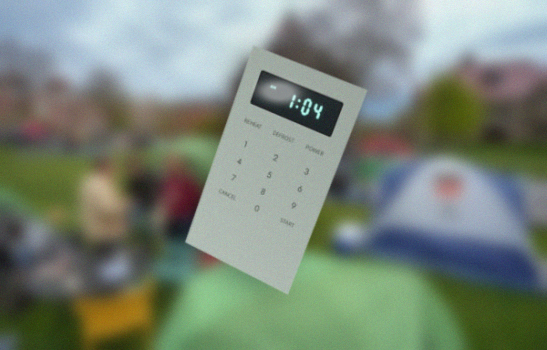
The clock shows h=1 m=4
